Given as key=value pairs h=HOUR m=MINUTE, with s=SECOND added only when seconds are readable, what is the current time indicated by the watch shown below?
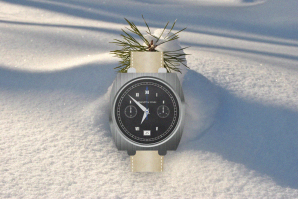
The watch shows h=6 m=52
